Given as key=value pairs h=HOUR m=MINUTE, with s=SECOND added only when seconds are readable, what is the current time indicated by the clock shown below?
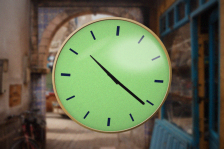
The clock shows h=10 m=21
